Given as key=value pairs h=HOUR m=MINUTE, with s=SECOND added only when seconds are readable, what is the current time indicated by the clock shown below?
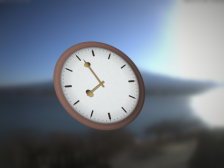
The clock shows h=7 m=56
